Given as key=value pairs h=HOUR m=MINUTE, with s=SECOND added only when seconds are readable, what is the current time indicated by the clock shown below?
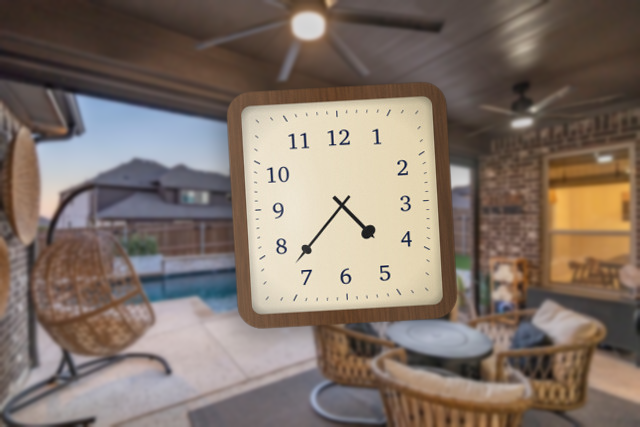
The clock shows h=4 m=37
